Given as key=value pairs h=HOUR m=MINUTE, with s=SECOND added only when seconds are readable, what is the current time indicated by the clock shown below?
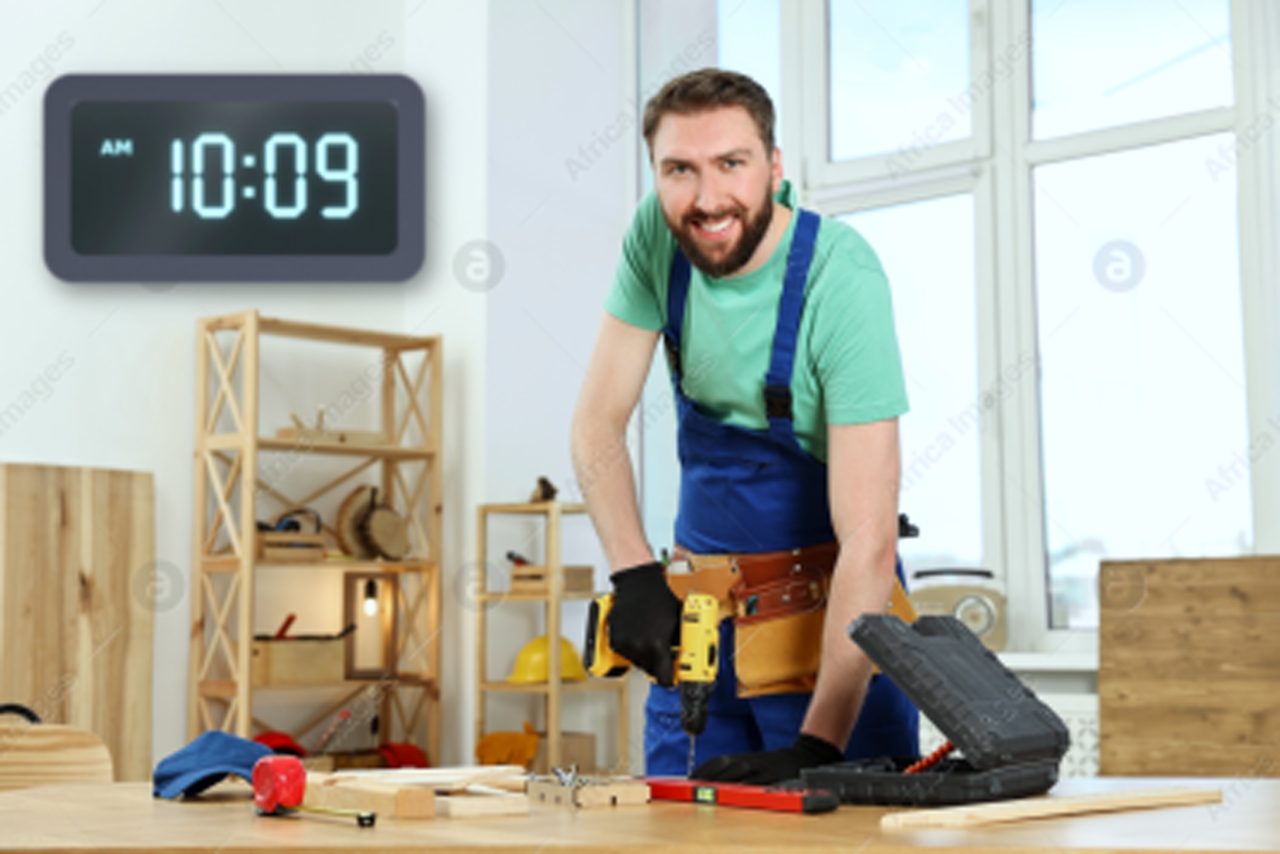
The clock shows h=10 m=9
